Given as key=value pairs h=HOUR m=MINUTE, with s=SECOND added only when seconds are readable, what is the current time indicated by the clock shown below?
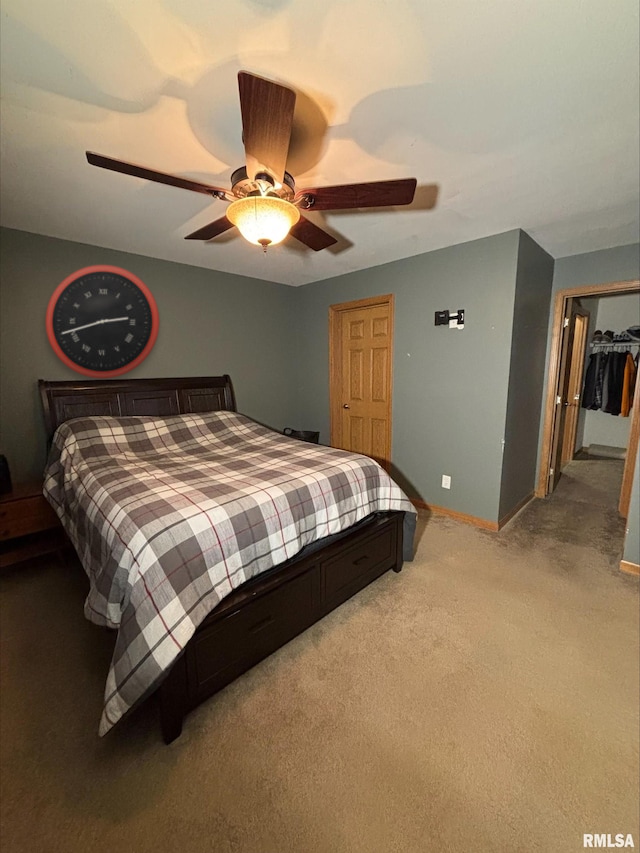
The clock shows h=2 m=42
